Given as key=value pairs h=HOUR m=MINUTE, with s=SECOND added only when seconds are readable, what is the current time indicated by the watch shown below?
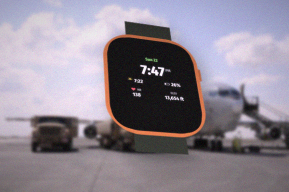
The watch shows h=7 m=47
